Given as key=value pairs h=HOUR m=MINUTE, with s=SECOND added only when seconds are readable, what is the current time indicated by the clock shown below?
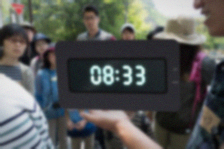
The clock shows h=8 m=33
